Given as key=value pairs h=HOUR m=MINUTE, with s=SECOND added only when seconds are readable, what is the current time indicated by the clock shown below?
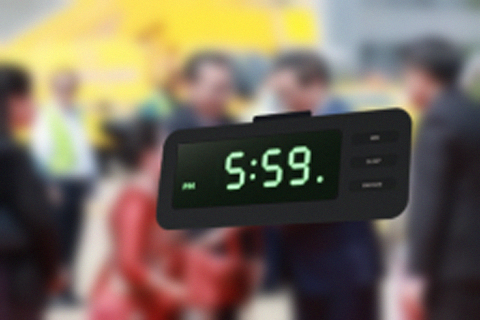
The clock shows h=5 m=59
